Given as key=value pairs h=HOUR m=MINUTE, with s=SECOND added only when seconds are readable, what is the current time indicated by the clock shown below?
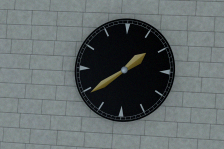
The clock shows h=1 m=39
